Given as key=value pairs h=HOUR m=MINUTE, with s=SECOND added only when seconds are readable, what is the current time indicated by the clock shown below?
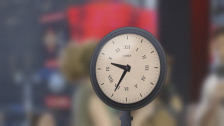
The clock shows h=9 m=35
